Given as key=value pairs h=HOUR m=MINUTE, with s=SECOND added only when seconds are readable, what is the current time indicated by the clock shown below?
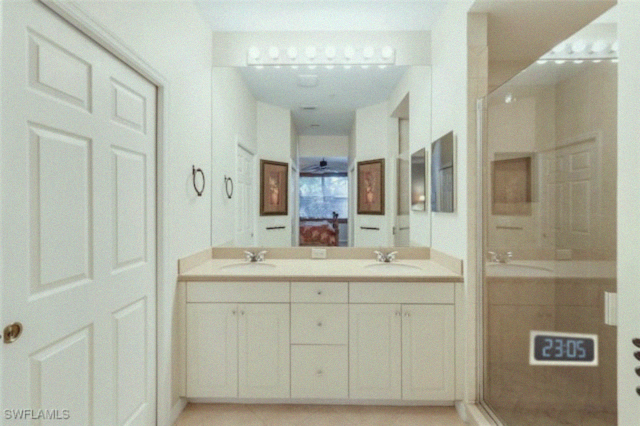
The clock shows h=23 m=5
